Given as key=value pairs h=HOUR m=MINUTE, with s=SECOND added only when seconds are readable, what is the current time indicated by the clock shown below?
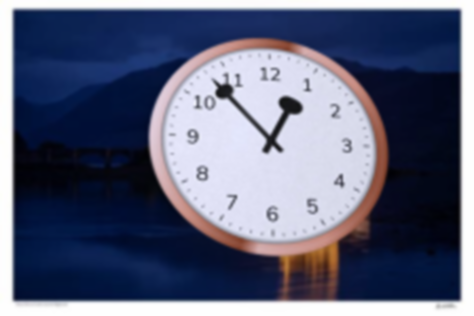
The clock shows h=12 m=53
